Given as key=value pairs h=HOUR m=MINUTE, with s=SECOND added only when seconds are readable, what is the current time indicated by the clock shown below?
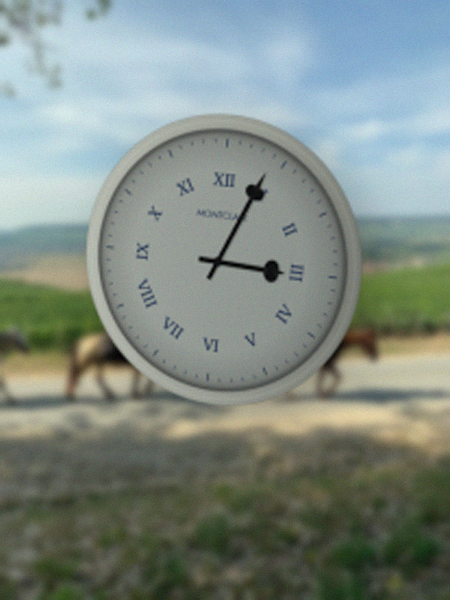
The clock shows h=3 m=4
